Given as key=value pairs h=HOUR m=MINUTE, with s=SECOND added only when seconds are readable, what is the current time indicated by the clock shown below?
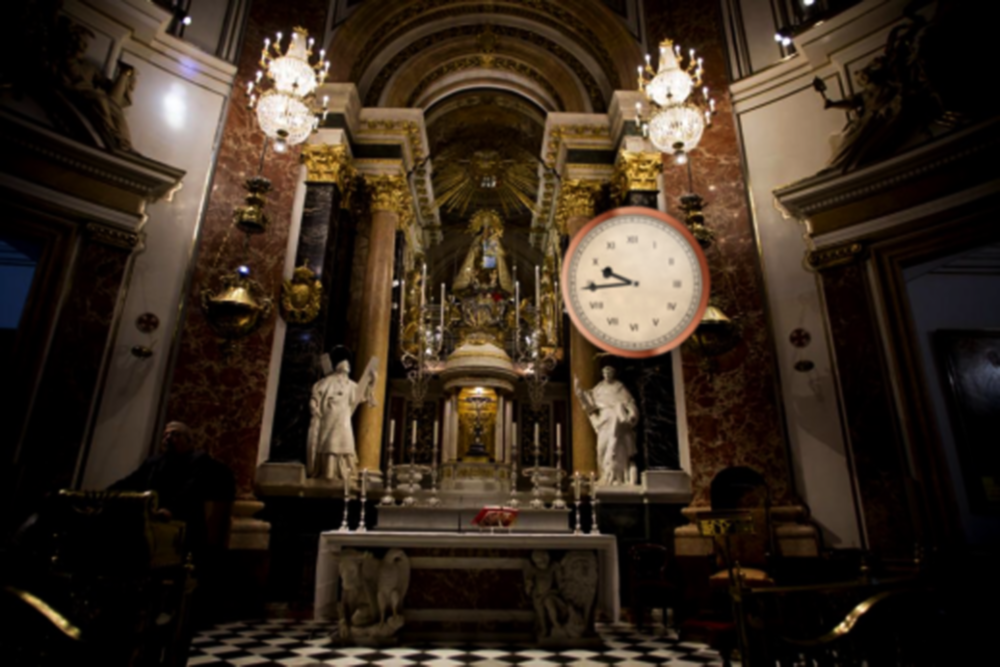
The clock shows h=9 m=44
